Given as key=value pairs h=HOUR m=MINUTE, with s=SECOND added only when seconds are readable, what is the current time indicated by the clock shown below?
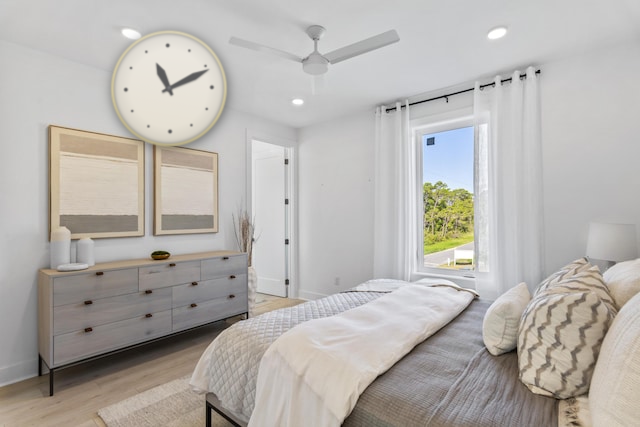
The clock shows h=11 m=11
